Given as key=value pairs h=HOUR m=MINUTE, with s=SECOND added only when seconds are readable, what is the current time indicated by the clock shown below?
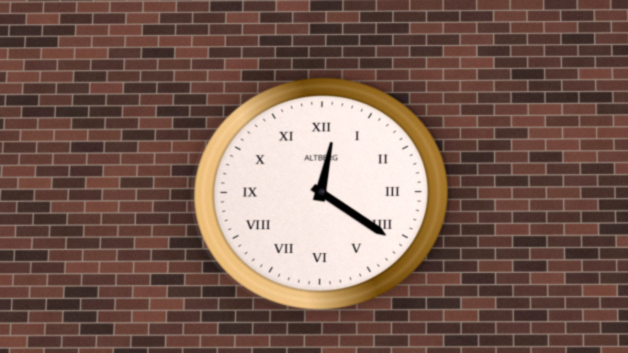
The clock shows h=12 m=21
